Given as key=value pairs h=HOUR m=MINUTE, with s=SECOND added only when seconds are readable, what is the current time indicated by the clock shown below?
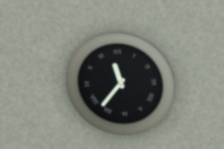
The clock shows h=11 m=37
